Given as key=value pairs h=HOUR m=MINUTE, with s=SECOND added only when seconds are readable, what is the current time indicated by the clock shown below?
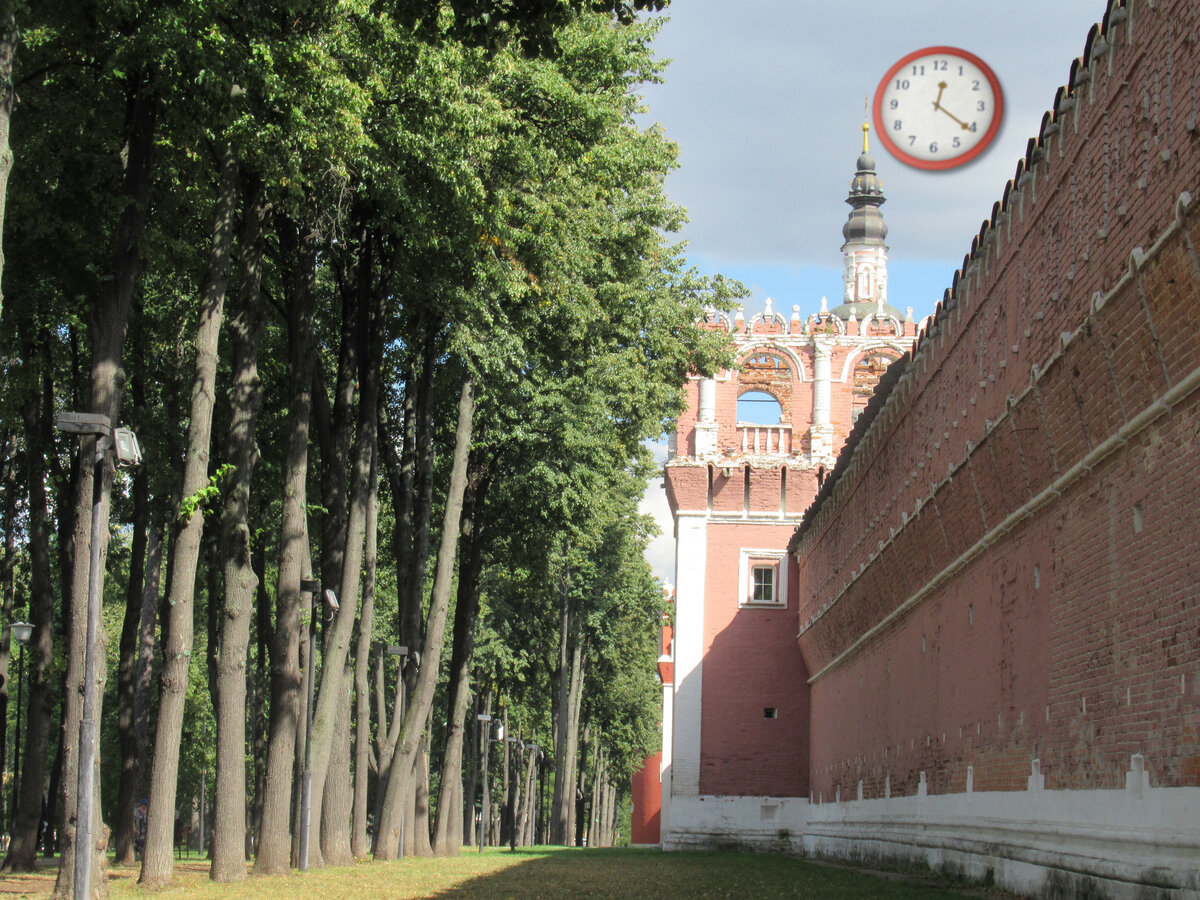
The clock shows h=12 m=21
